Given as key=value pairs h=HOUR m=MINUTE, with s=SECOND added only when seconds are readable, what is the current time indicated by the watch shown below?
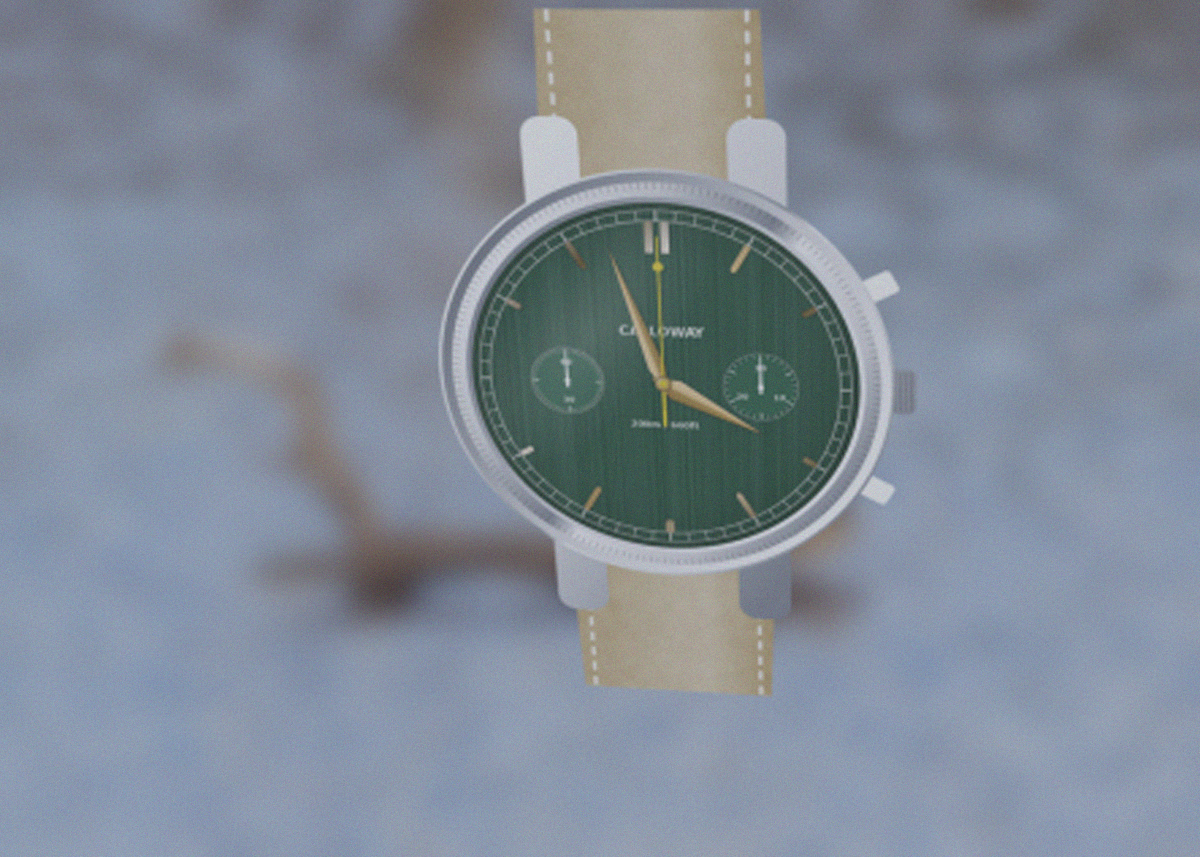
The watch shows h=3 m=57
